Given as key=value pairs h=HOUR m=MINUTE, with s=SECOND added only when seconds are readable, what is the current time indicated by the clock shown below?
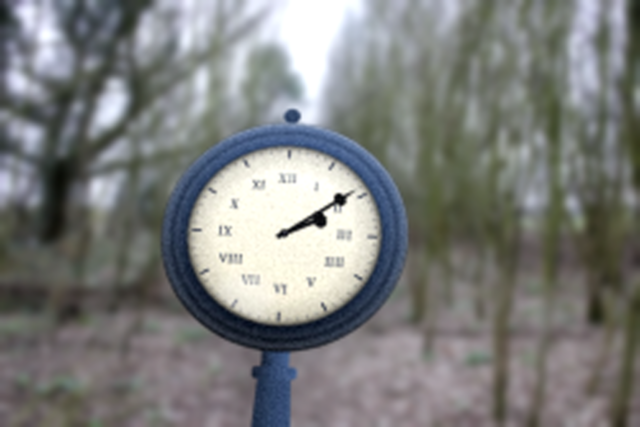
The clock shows h=2 m=9
